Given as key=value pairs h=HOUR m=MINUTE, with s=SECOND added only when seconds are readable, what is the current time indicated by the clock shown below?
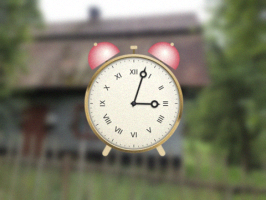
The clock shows h=3 m=3
